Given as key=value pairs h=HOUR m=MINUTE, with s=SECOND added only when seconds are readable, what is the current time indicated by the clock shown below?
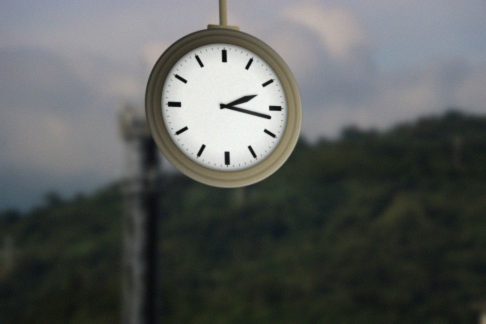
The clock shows h=2 m=17
